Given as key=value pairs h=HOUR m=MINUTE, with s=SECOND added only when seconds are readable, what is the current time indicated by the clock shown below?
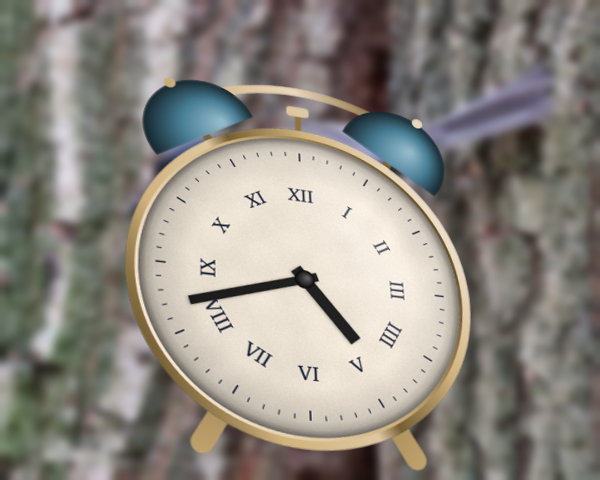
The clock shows h=4 m=42
